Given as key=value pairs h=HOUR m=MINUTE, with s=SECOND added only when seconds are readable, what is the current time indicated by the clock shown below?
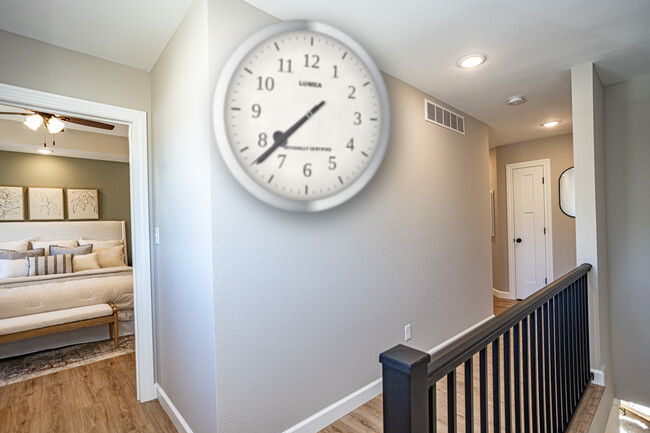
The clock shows h=7 m=37 s=38
